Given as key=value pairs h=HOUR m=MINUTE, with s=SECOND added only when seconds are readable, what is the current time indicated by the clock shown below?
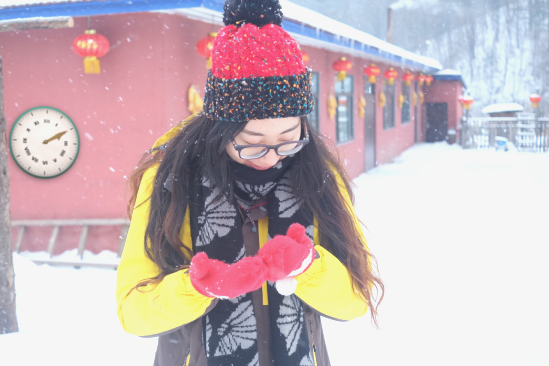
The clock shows h=2 m=10
